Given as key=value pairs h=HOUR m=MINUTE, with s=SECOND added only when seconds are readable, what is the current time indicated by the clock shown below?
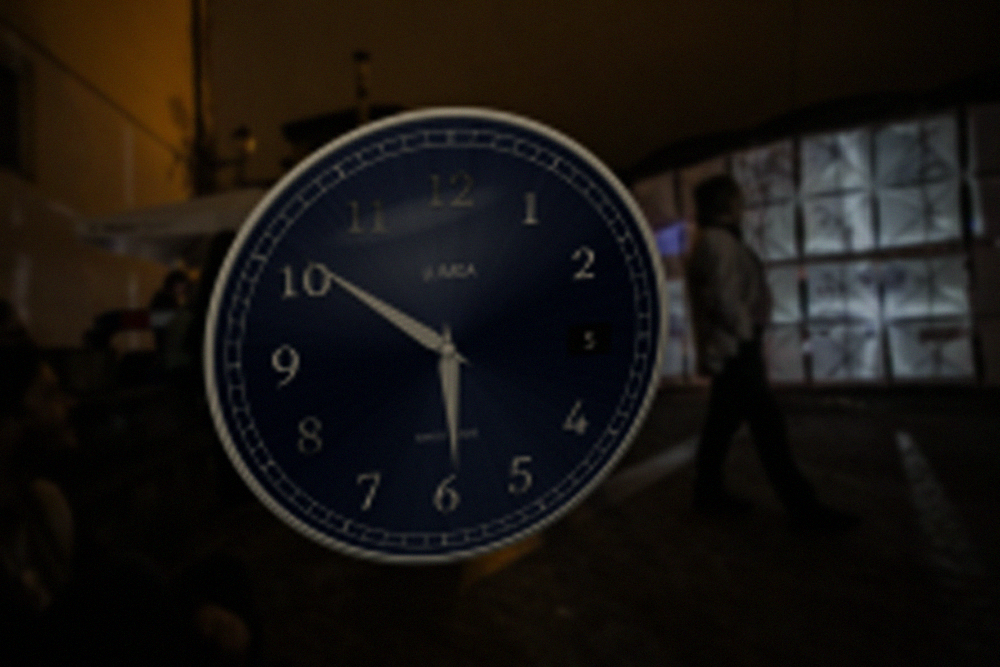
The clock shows h=5 m=51
